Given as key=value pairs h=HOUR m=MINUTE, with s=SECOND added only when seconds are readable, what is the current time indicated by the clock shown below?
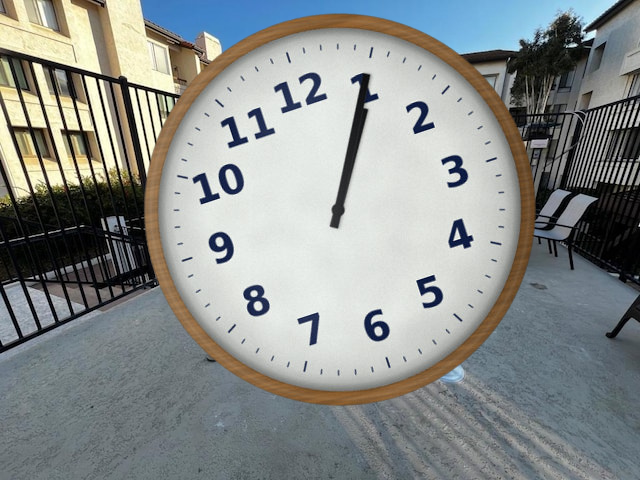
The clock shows h=1 m=5
